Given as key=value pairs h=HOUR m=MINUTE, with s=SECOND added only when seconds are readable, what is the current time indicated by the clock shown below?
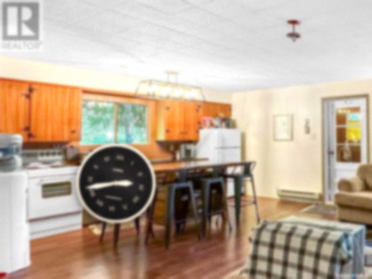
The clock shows h=2 m=42
